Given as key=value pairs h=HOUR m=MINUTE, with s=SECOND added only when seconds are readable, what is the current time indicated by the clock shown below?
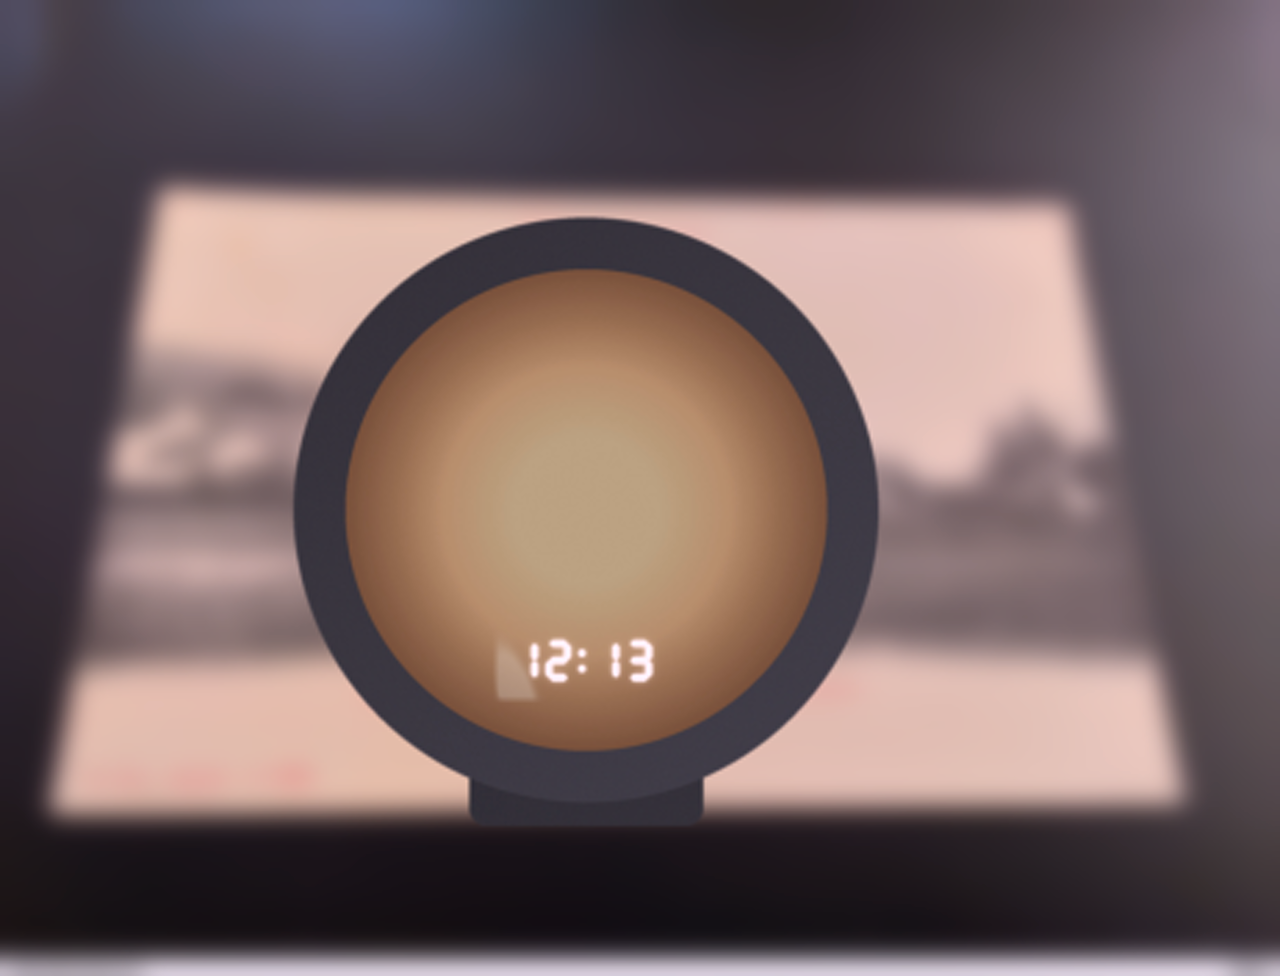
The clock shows h=12 m=13
